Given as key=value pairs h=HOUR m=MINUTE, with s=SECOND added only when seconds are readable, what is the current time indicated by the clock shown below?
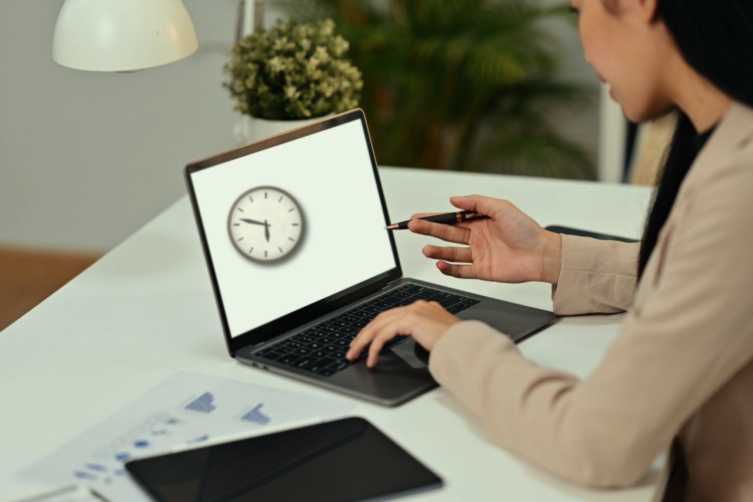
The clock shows h=5 m=47
